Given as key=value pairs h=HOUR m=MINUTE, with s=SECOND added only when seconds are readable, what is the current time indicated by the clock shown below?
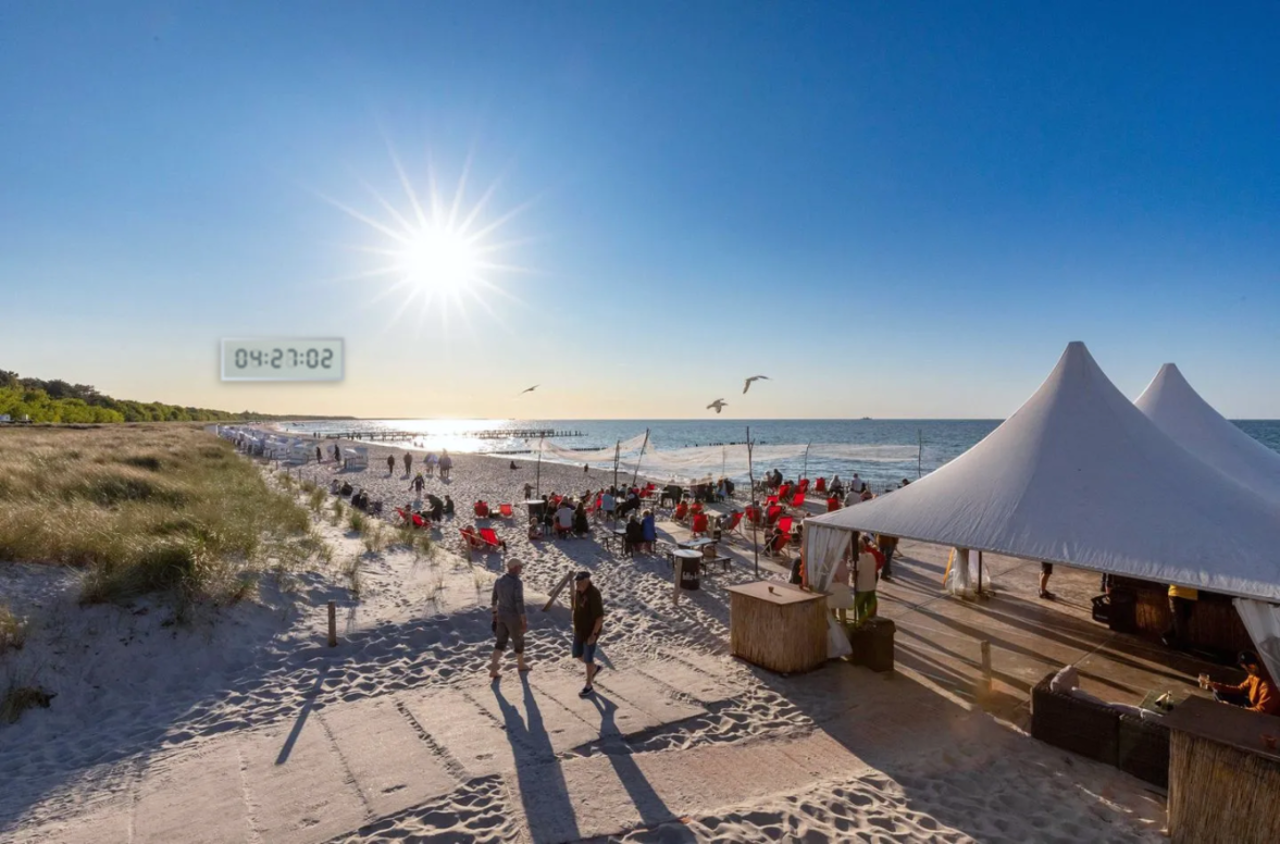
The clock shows h=4 m=27 s=2
